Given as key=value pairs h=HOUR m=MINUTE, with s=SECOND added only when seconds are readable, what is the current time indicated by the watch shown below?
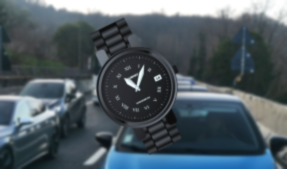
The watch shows h=11 m=7
